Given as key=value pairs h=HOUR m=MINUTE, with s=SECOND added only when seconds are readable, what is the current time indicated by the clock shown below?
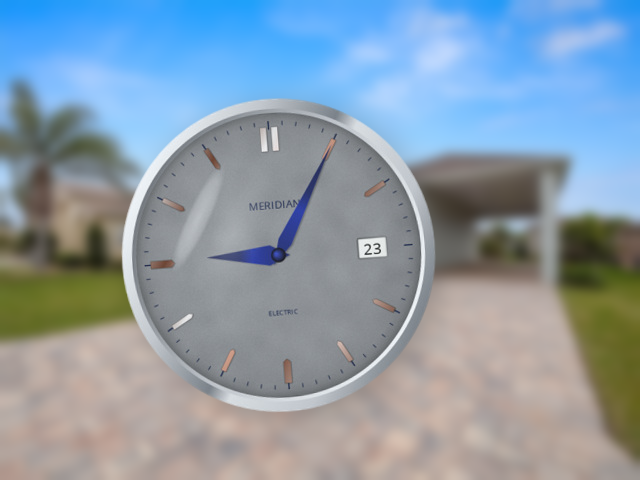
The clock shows h=9 m=5
